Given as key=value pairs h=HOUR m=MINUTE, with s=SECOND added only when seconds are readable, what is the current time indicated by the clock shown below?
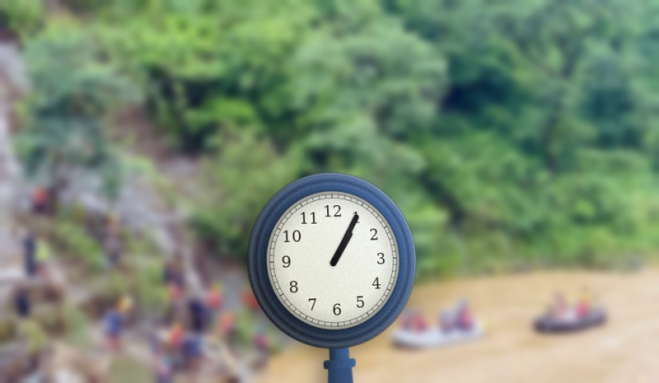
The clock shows h=1 m=5
